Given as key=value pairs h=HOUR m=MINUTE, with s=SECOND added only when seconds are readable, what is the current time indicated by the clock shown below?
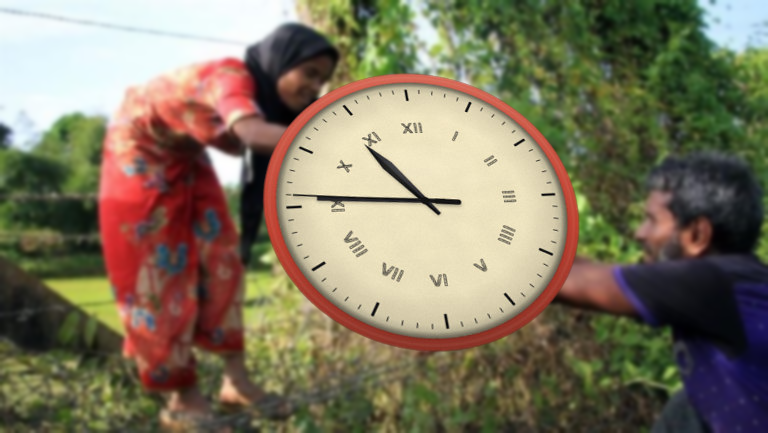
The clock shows h=10 m=45 s=46
